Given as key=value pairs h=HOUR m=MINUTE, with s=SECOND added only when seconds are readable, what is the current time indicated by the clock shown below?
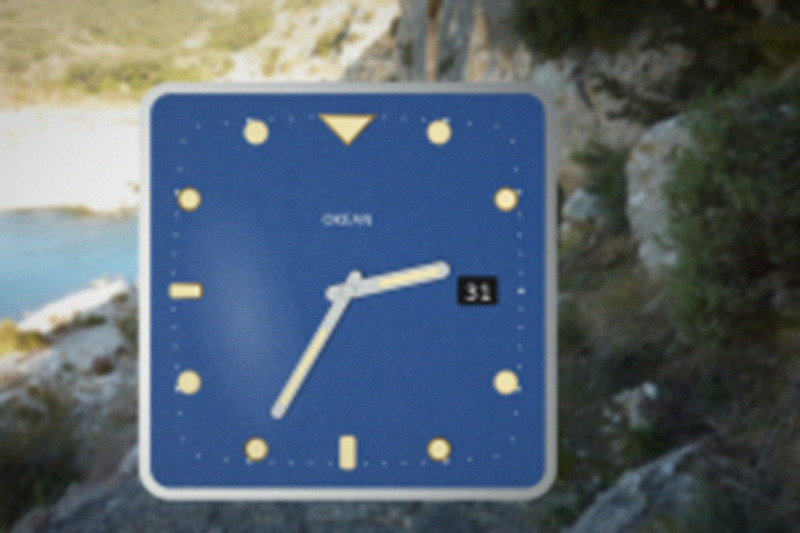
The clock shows h=2 m=35
